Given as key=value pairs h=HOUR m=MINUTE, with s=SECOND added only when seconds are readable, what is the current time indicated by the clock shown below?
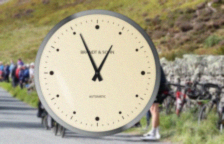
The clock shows h=12 m=56
